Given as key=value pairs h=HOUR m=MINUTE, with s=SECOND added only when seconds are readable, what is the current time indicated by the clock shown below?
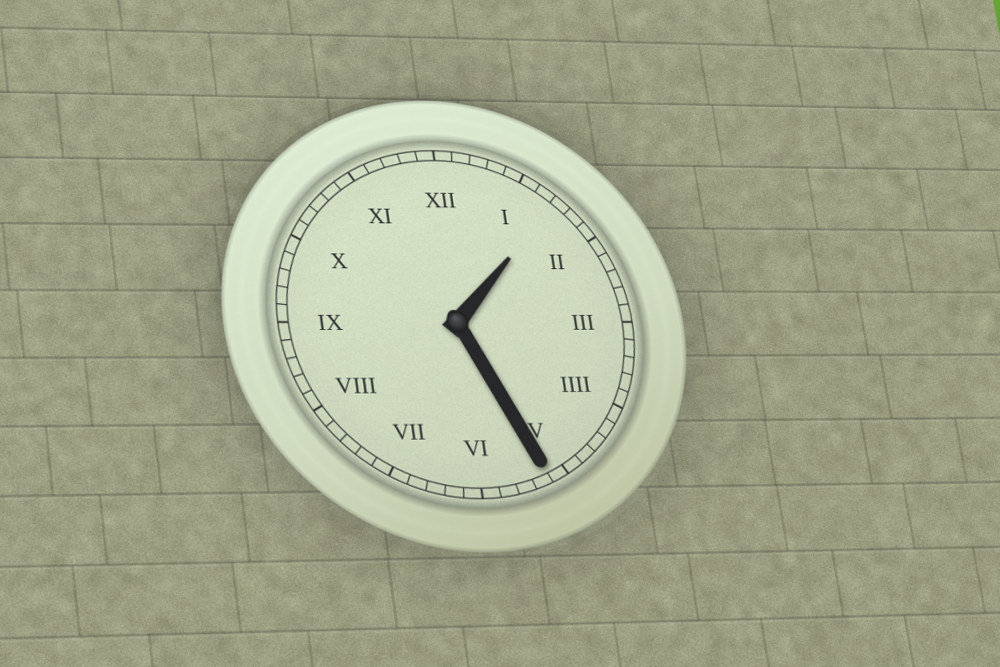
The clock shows h=1 m=26
